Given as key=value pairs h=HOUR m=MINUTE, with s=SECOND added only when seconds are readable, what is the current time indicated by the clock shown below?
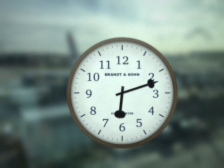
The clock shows h=6 m=12
